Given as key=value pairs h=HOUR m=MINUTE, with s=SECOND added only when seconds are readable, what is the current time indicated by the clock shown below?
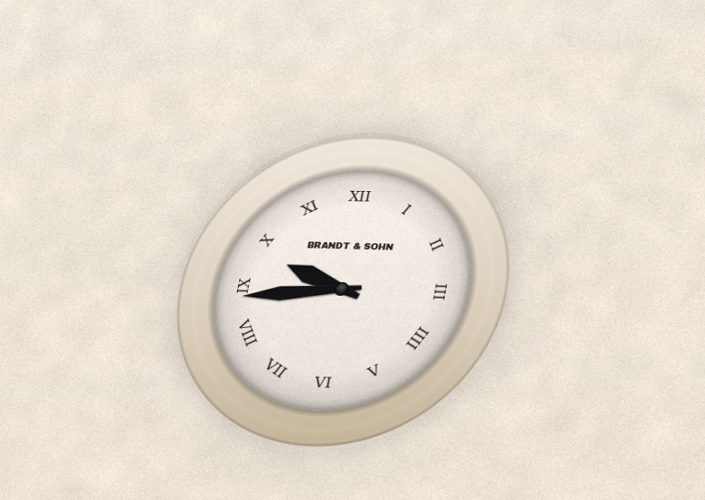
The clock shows h=9 m=44
